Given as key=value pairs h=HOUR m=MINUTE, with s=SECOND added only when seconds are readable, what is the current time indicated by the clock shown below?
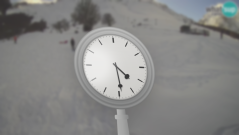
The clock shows h=4 m=29
